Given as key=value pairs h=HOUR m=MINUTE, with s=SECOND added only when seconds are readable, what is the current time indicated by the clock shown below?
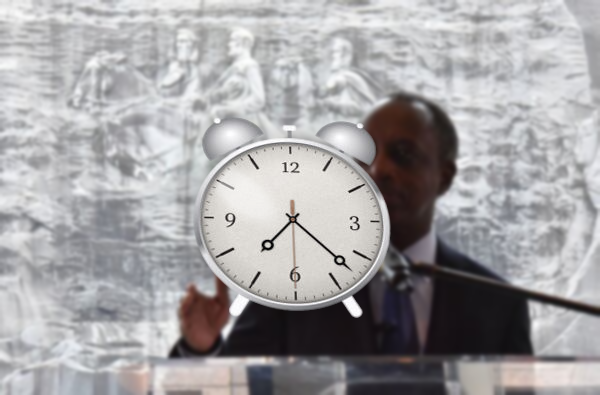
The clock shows h=7 m=22 s=30
